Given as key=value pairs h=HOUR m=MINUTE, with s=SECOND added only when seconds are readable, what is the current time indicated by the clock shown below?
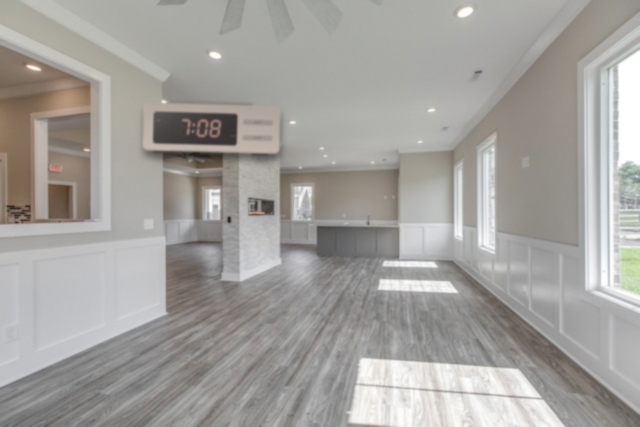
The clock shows h=7 m=8
